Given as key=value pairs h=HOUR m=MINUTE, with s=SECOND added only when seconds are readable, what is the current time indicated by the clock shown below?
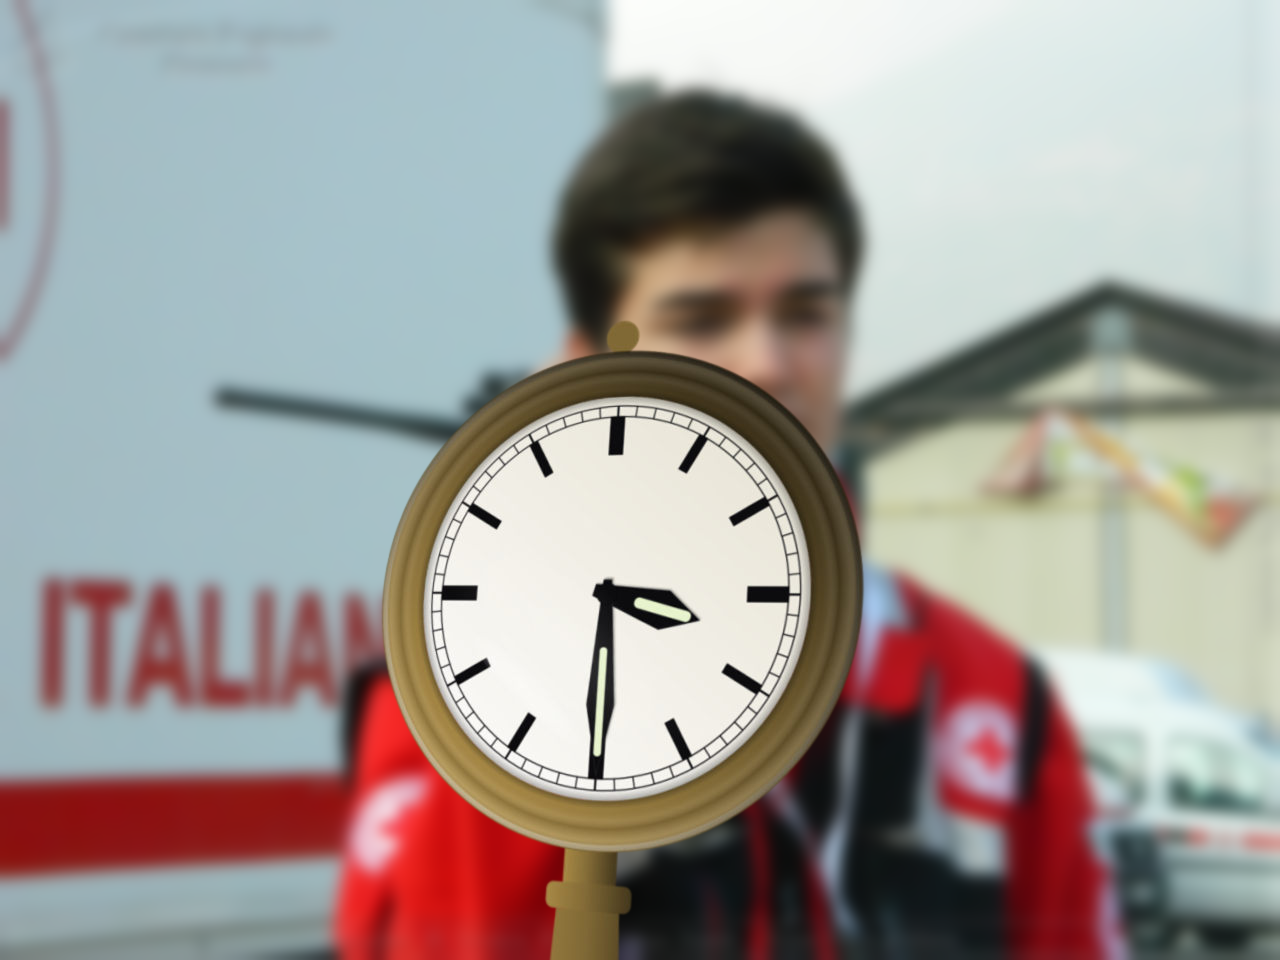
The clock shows h=3 m=30
